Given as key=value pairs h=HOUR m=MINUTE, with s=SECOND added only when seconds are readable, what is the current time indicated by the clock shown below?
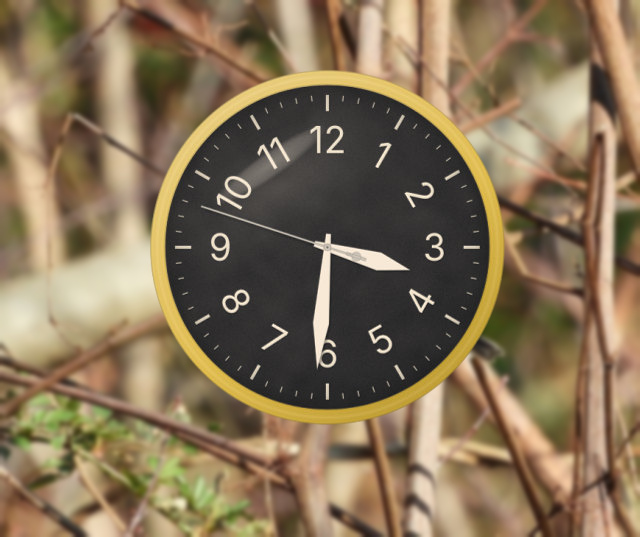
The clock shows h=3 m=30 s=48
